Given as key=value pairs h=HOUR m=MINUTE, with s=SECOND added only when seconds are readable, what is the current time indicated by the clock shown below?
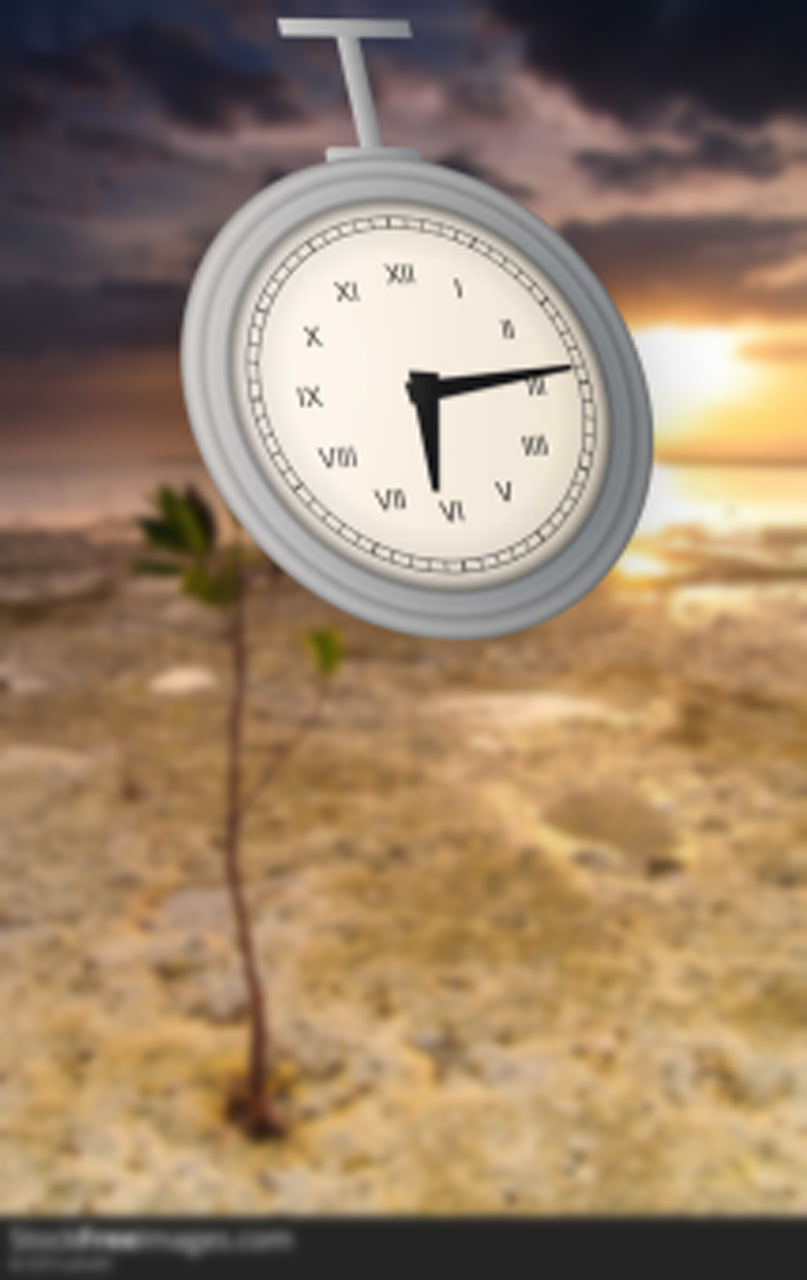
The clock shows h=6 m=14
